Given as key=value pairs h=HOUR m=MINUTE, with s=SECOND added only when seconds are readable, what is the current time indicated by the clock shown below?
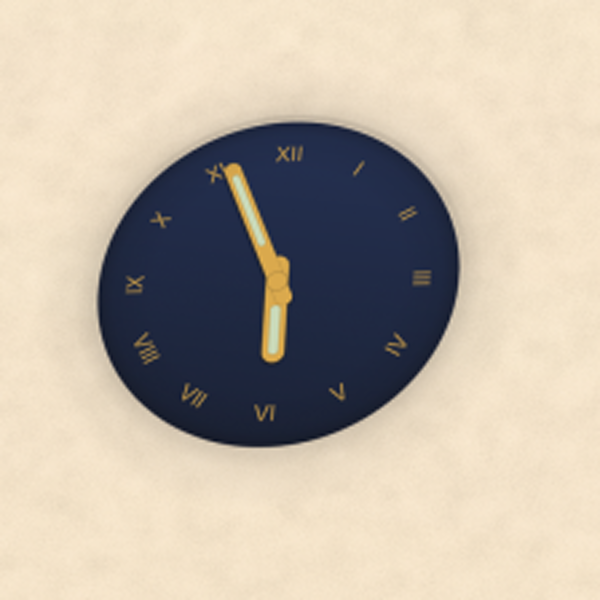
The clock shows h=5 m=56
